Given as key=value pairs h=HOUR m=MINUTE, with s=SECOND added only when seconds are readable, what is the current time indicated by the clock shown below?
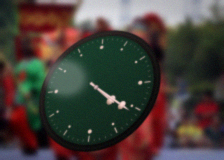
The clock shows h=4 m=21
